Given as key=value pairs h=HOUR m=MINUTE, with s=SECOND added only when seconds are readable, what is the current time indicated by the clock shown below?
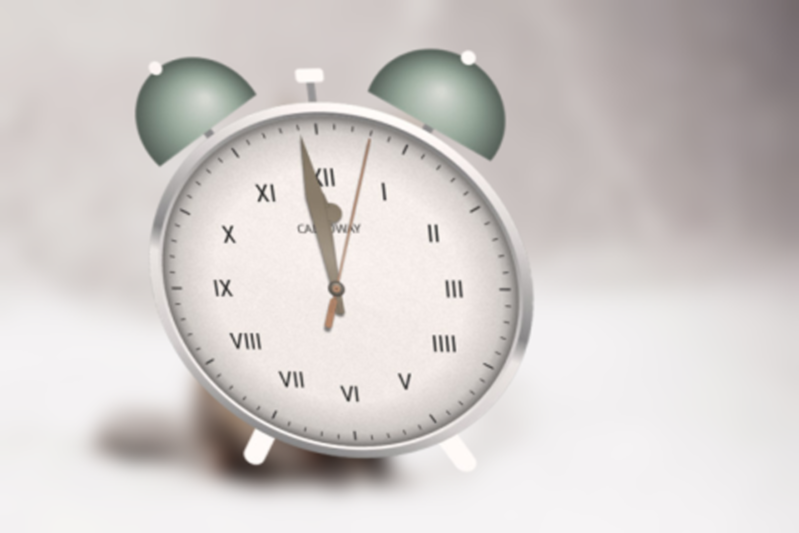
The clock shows h=11 m=59 s=3
